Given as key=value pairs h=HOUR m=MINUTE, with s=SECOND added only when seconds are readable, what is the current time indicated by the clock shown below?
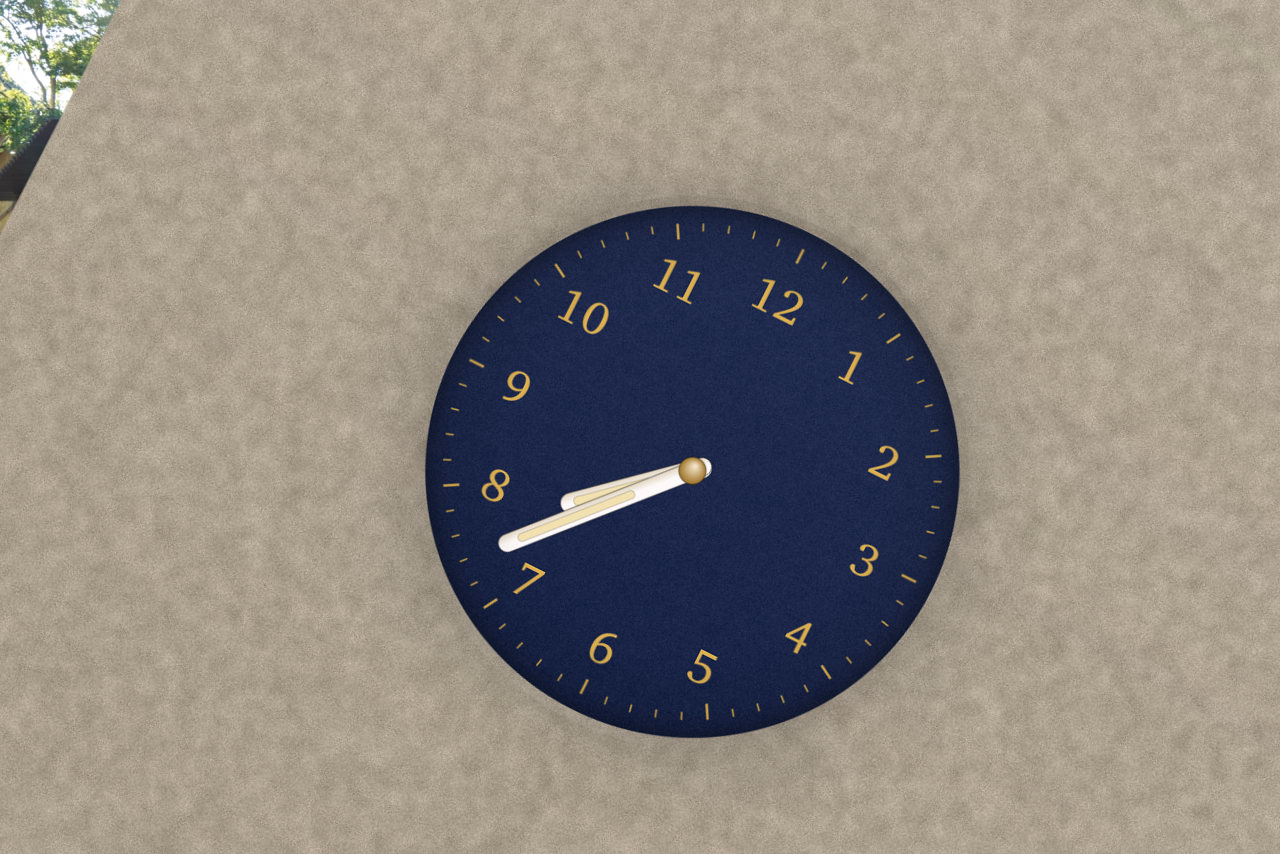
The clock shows h=7 m=37
